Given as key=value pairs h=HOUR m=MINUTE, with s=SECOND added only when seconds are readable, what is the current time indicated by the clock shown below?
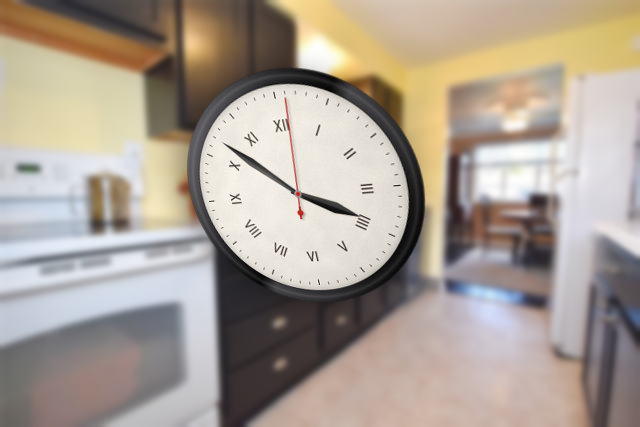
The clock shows h=3 m=52 s=1
